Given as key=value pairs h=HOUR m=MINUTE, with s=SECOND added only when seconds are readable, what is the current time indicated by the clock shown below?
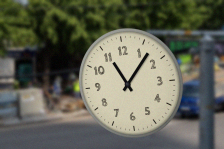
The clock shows h=11 m=7
